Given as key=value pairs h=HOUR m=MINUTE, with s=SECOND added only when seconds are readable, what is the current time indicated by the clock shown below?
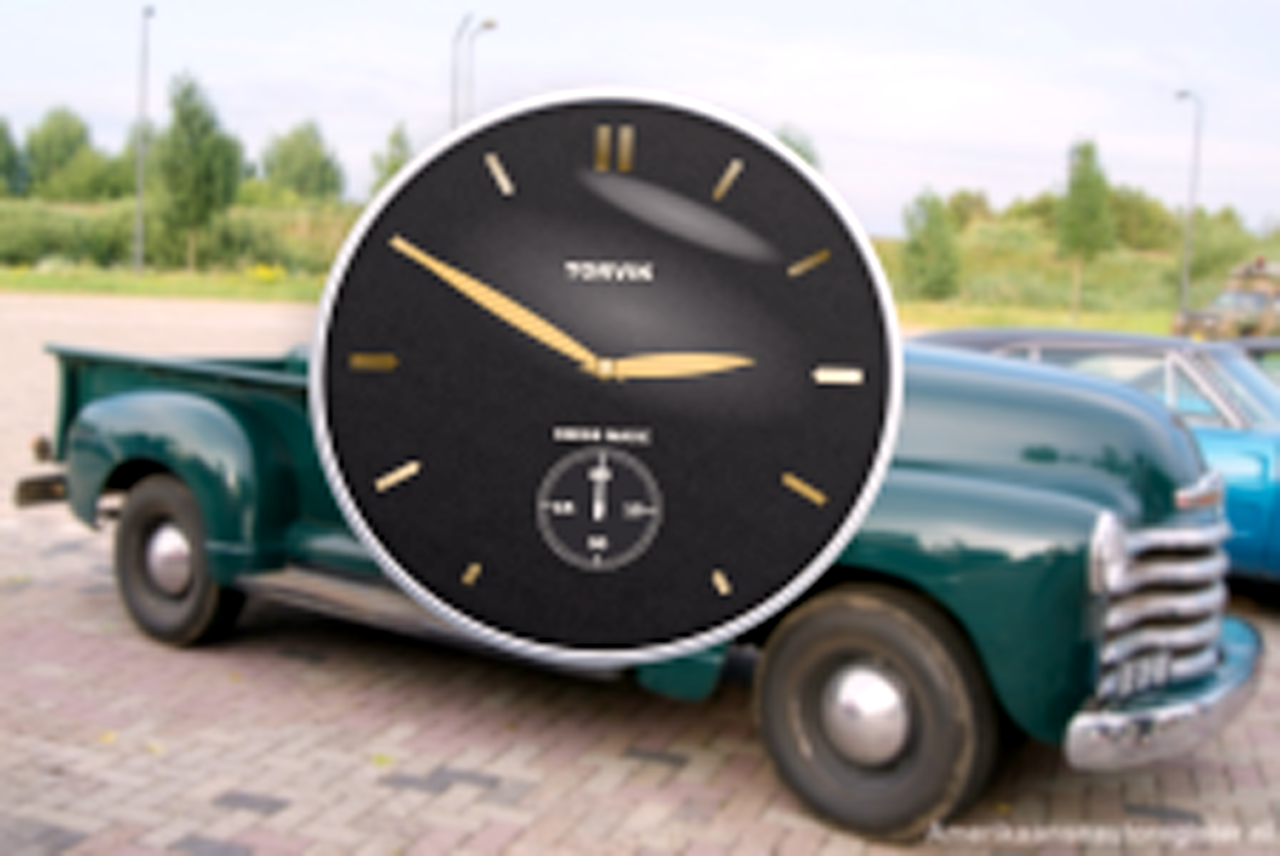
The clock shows h=2 m=50
